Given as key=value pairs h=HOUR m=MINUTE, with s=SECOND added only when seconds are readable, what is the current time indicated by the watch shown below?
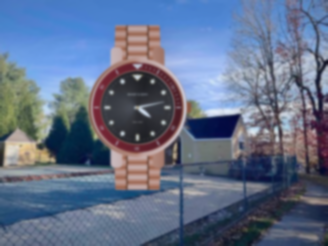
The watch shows h=4 m=13
